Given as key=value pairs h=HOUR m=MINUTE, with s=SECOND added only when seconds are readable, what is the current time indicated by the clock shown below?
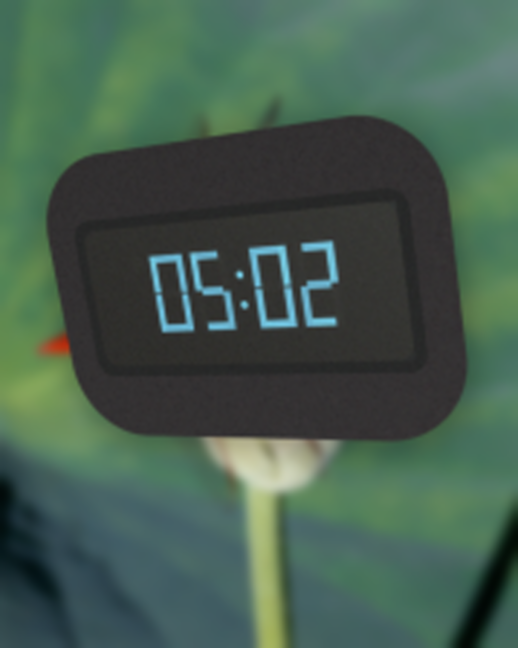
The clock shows h=5 m=2
